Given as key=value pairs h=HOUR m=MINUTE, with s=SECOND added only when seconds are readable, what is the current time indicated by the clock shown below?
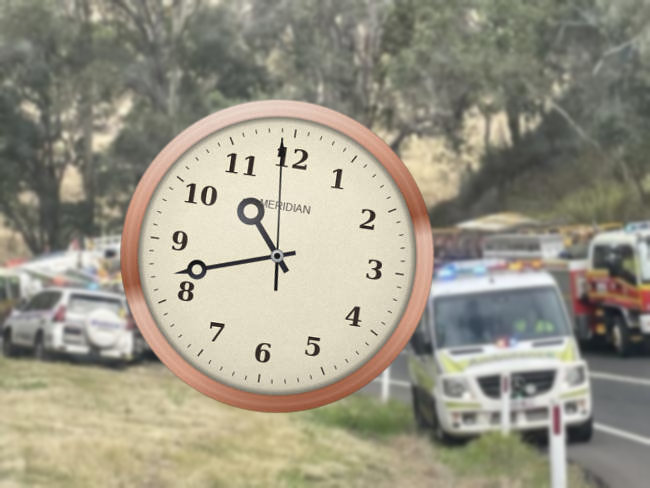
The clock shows h=10 m=41 s=59
